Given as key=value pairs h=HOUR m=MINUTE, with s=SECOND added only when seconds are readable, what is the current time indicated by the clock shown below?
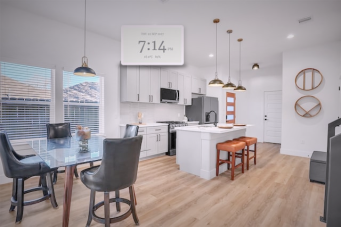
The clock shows h=7 m=14
